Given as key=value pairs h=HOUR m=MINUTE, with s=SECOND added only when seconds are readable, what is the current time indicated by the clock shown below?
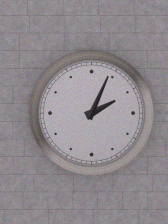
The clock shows h=2 m=4
